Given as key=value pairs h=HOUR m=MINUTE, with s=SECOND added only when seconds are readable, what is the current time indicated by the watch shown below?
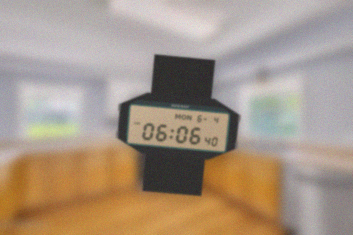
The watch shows h=6 m=6
